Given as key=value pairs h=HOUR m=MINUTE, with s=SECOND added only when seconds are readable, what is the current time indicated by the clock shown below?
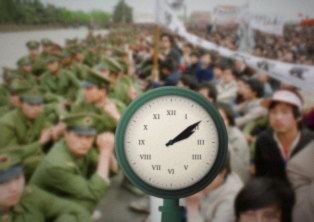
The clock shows h=2 m=9
